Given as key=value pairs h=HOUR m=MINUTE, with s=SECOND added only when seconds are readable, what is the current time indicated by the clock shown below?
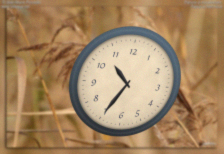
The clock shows h=10 m=35
